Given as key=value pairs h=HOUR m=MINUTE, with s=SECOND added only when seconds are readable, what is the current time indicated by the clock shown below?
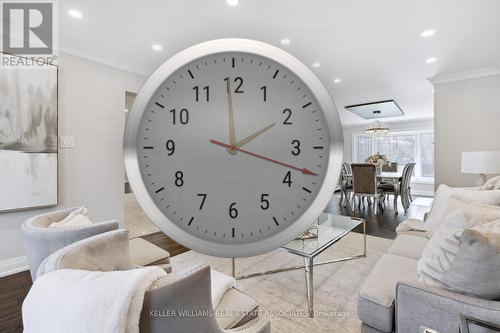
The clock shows h=1 m=59 s=18
